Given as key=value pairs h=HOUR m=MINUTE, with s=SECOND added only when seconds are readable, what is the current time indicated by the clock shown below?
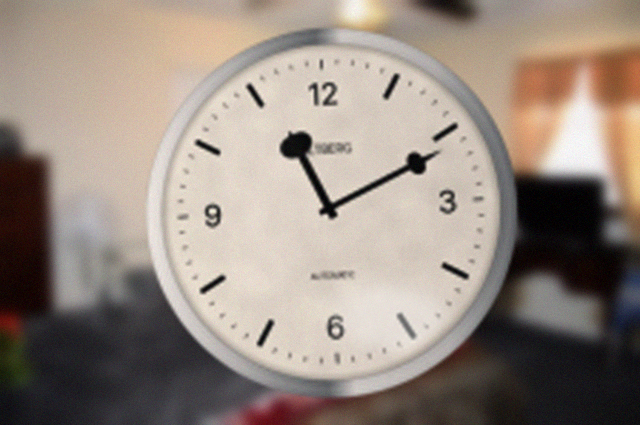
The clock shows h=11 m=11
